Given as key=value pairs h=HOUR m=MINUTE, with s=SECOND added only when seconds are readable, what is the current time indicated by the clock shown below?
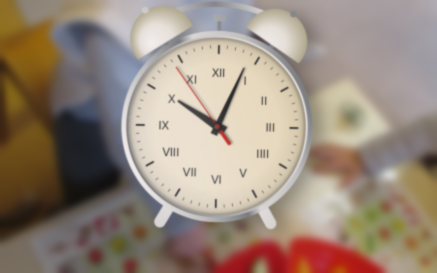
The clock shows h=10 m=3 s=54
